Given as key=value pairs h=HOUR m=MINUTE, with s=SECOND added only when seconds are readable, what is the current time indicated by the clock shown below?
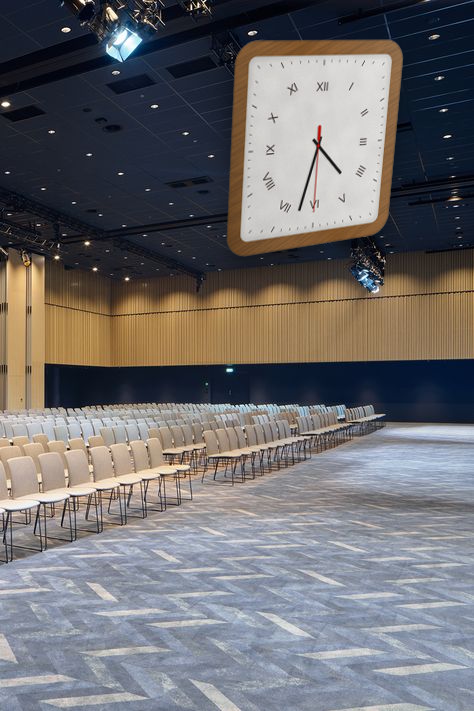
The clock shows h=4 m=32 s=30
